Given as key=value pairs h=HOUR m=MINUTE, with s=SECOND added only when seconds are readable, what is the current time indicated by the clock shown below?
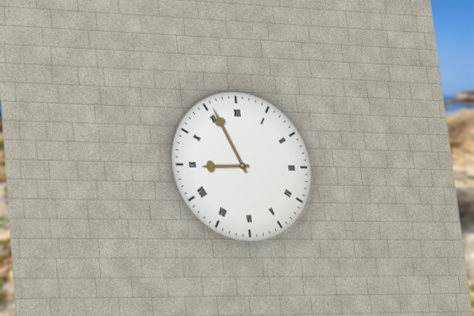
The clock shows h=8 m=56
